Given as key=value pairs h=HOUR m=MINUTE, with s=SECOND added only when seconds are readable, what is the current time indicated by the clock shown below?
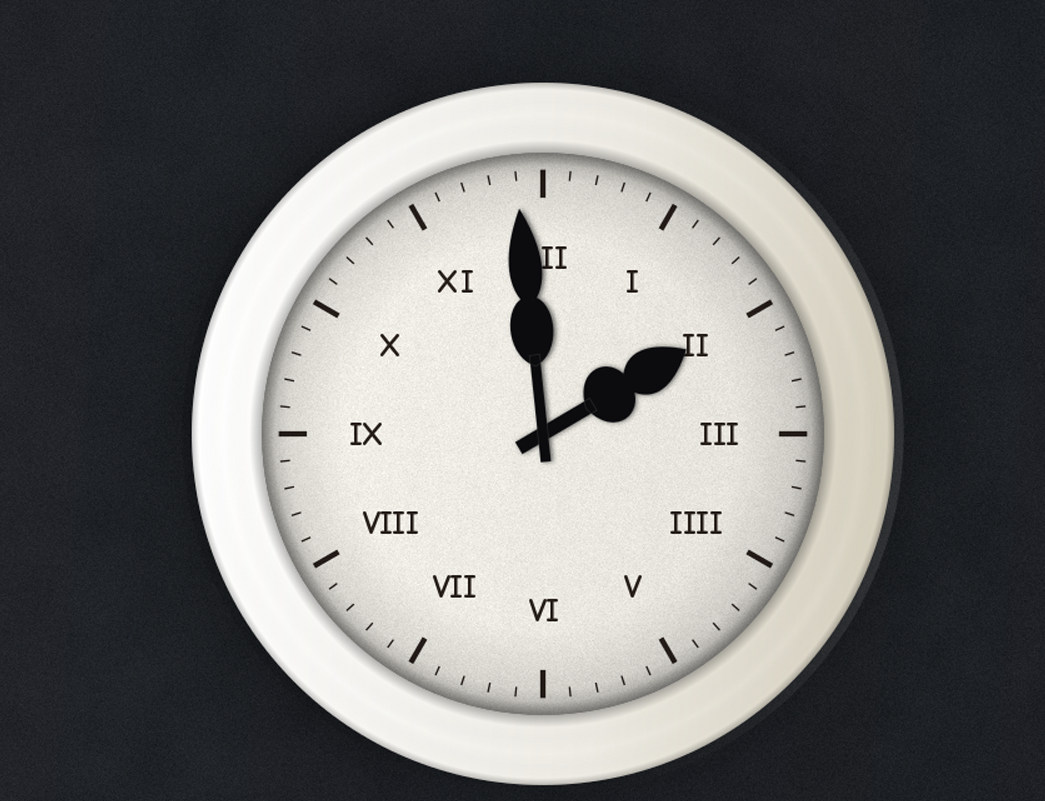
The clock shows h=1 m=59
